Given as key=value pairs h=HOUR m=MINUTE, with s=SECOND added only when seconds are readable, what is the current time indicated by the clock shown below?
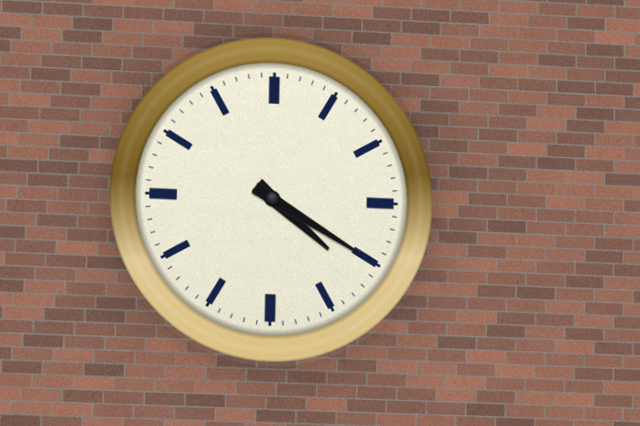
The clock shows h=4 m=20
